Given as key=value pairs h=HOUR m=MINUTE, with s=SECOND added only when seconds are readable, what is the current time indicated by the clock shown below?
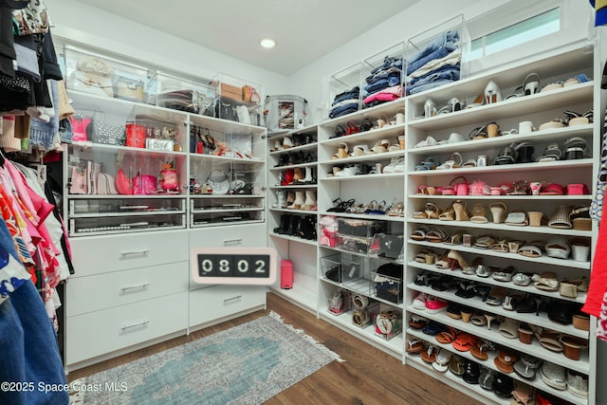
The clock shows h=8 m=2
